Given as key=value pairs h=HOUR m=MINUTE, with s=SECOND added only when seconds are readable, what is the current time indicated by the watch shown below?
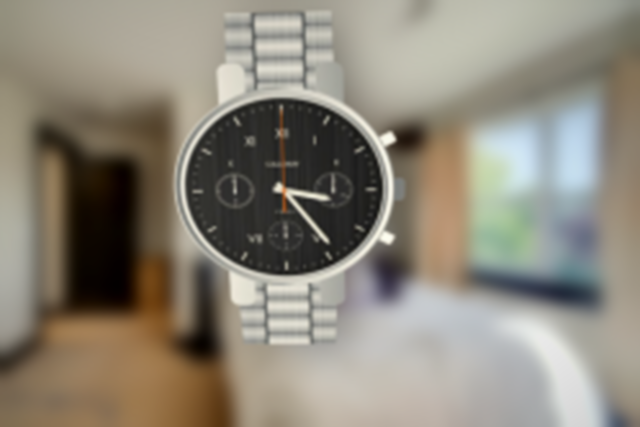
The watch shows h=3 m=24
